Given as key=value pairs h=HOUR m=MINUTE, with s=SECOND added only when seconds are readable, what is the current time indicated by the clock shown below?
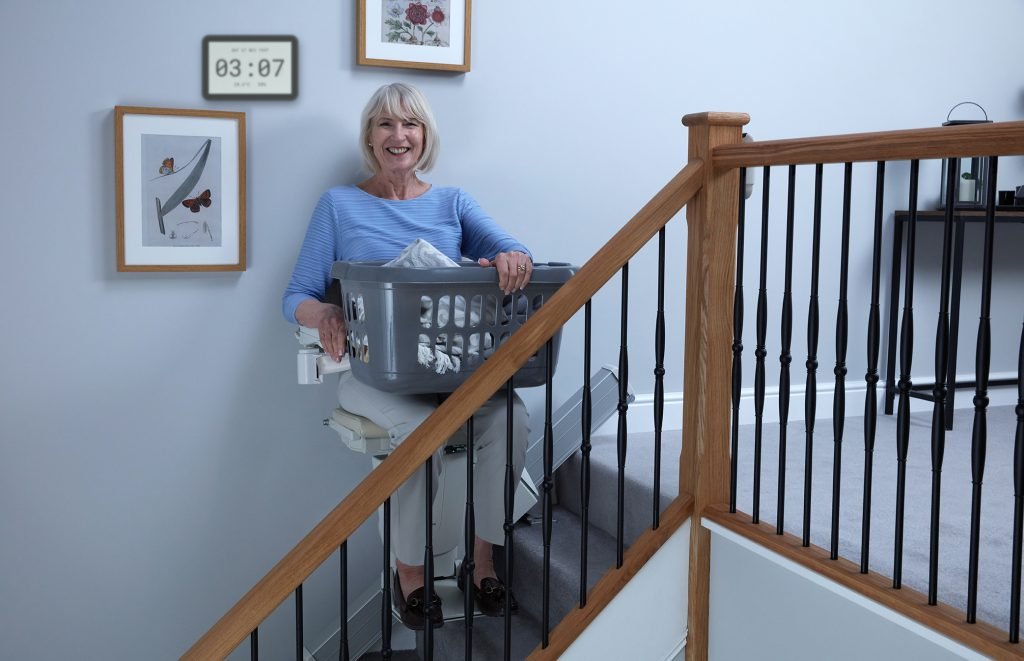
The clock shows h=3 m=7
